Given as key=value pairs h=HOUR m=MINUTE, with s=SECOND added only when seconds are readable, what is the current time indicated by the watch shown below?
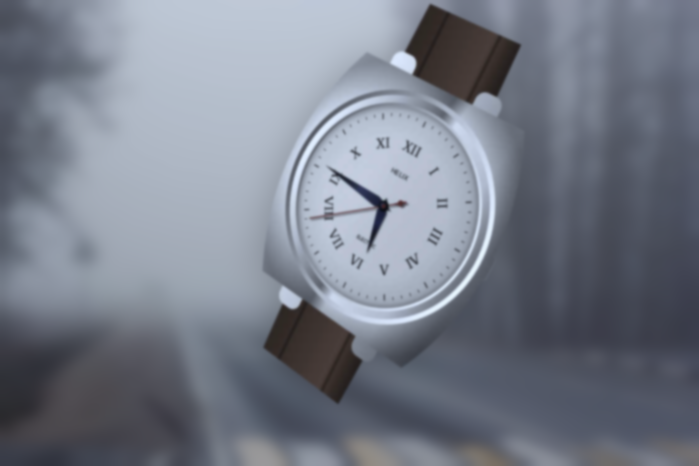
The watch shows h=5 m=45 s=39
